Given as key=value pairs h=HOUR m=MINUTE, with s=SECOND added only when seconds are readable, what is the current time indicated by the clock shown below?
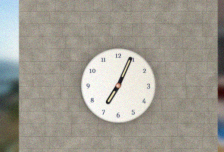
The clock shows h=7 m=4
